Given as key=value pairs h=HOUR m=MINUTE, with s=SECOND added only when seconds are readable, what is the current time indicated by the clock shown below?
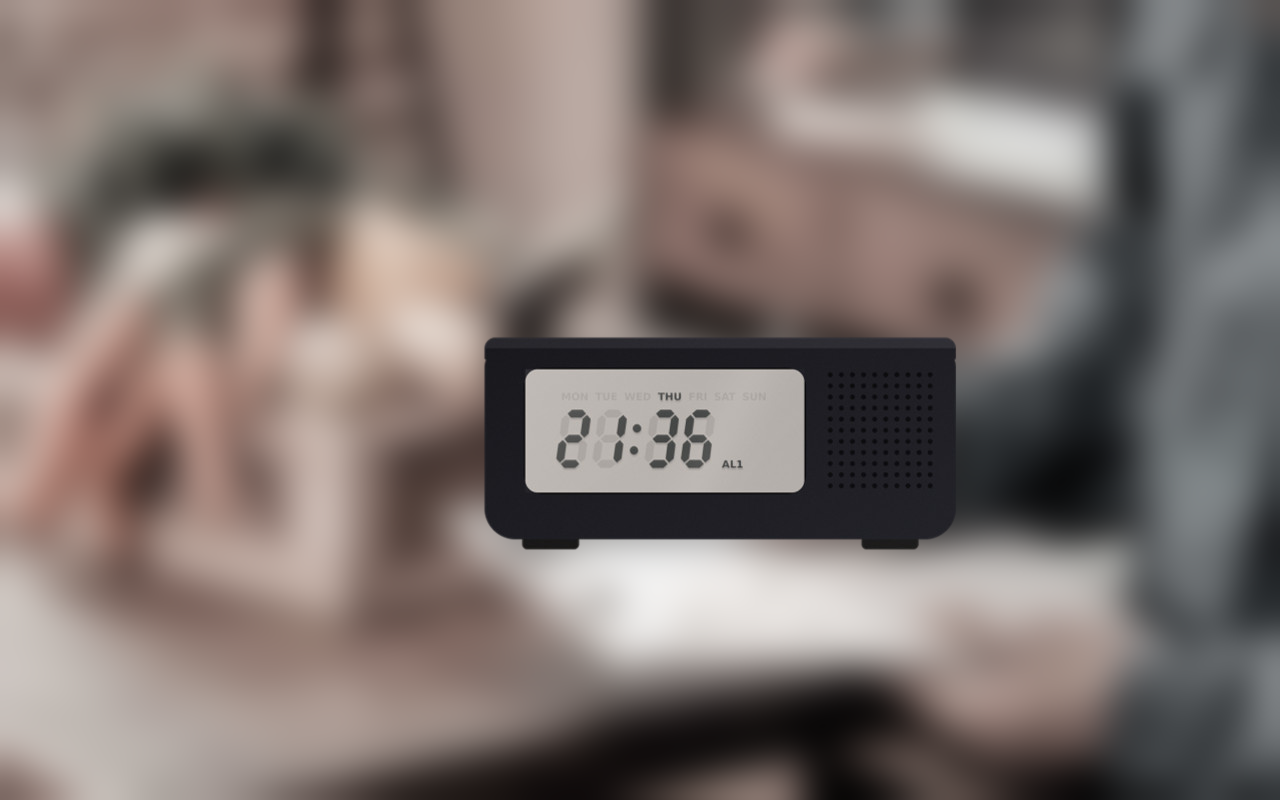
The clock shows h=21 m=36
